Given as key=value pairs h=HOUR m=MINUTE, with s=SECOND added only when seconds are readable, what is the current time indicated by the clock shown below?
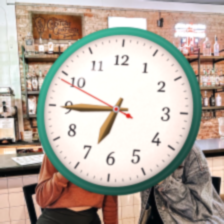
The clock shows h=6 m=44 s=49
